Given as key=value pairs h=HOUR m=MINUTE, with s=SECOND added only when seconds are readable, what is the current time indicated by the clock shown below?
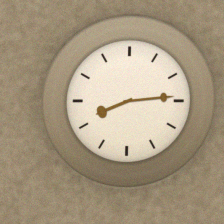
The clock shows h=8 m=14
